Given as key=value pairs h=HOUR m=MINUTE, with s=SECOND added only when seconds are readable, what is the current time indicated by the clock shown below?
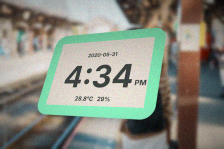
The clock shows h=4 m=34
